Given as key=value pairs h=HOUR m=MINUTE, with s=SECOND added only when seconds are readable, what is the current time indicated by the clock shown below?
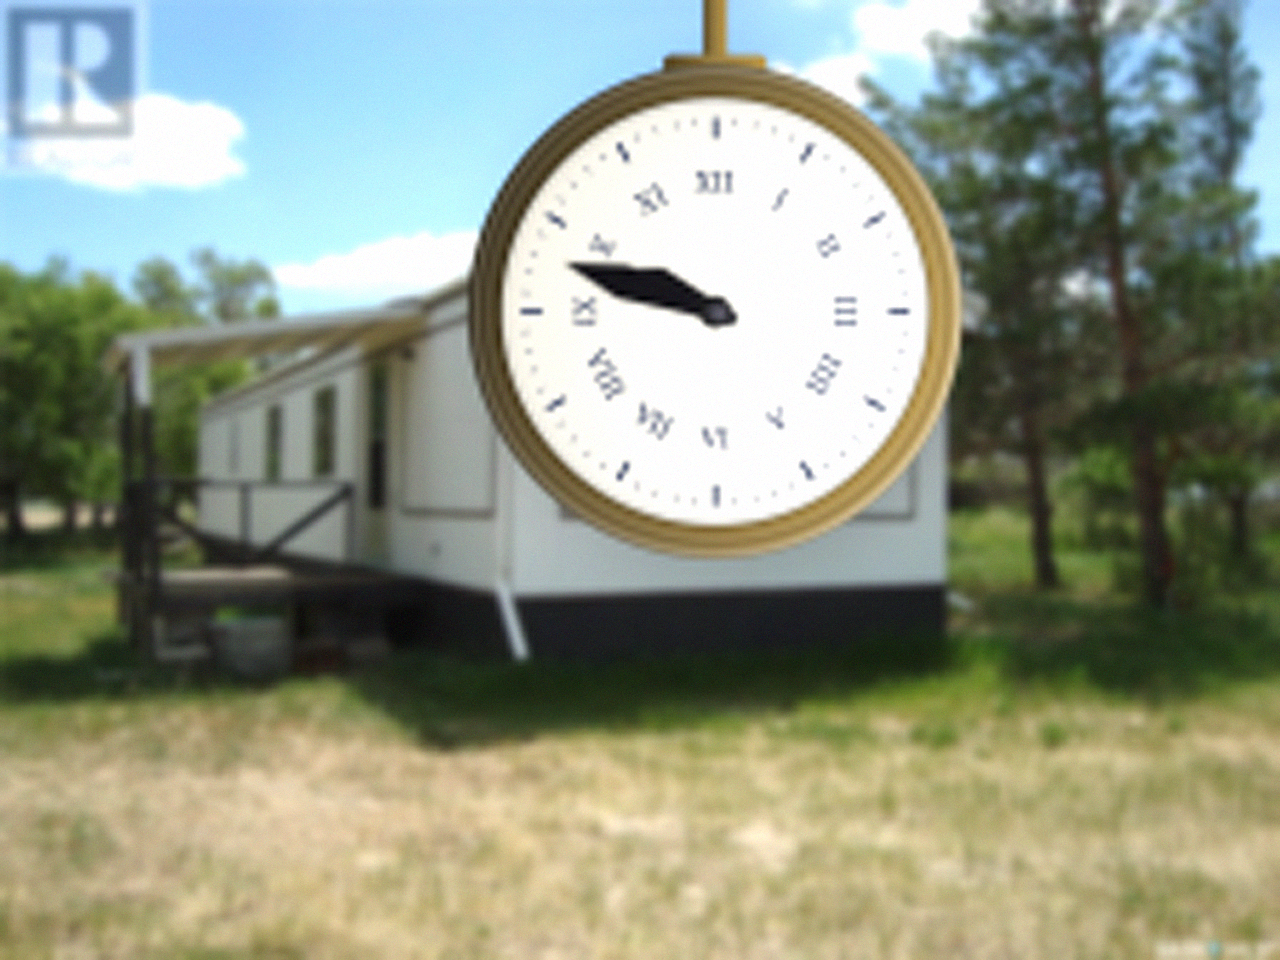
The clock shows h=9 m=48
